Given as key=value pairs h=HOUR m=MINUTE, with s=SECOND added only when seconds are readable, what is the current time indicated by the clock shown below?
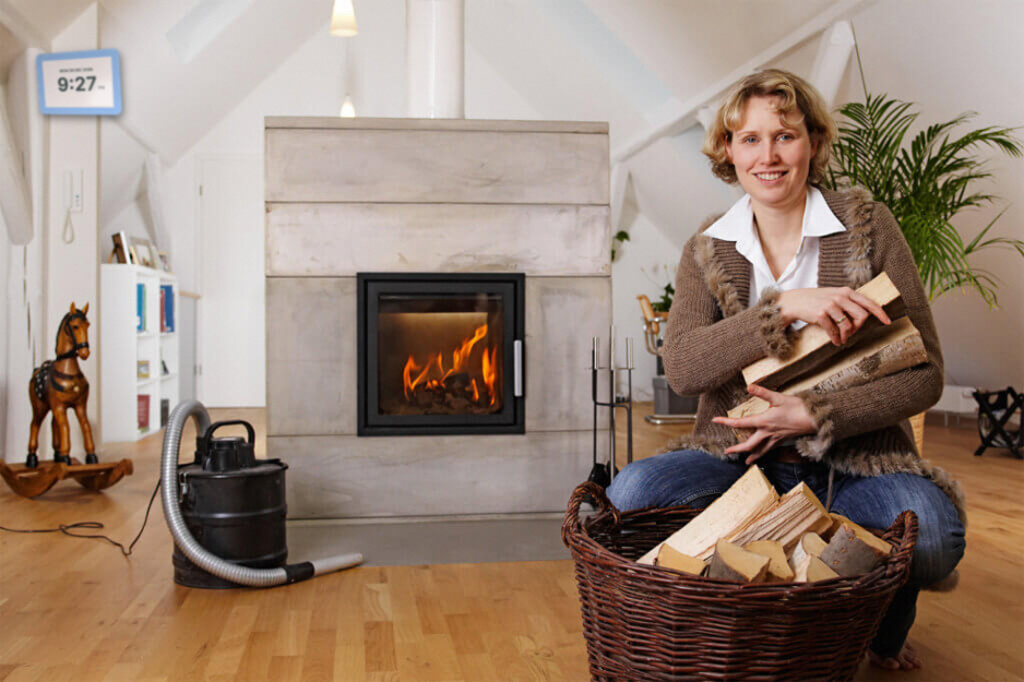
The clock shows h=9 m=27
